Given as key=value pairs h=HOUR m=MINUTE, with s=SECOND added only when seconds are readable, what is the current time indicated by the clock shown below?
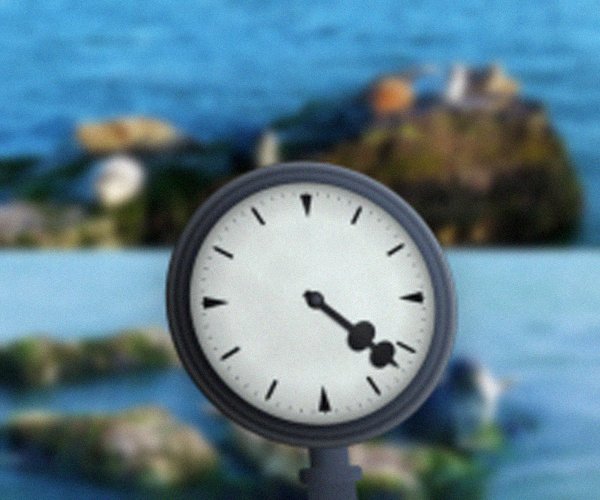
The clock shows h=4 m=22
